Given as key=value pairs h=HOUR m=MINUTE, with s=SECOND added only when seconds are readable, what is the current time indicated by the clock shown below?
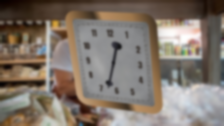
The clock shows h=12 m=33
